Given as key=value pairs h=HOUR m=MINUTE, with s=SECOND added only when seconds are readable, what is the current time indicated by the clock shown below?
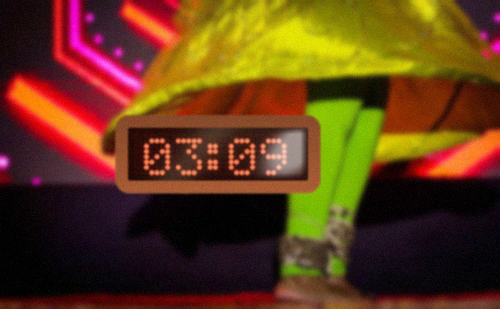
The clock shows h=3 m=9
